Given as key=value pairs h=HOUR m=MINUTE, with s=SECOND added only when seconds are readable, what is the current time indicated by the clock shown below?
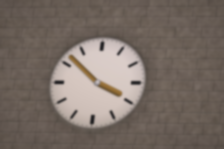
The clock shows h=3 m=52
